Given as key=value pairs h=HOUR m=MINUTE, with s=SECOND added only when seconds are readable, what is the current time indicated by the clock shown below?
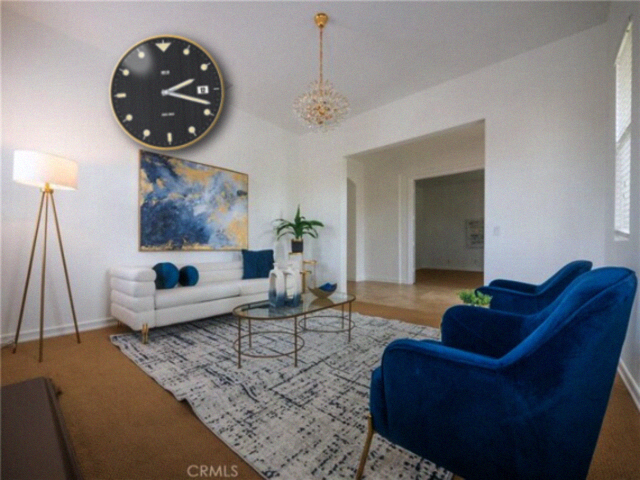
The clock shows h=2 m=18
